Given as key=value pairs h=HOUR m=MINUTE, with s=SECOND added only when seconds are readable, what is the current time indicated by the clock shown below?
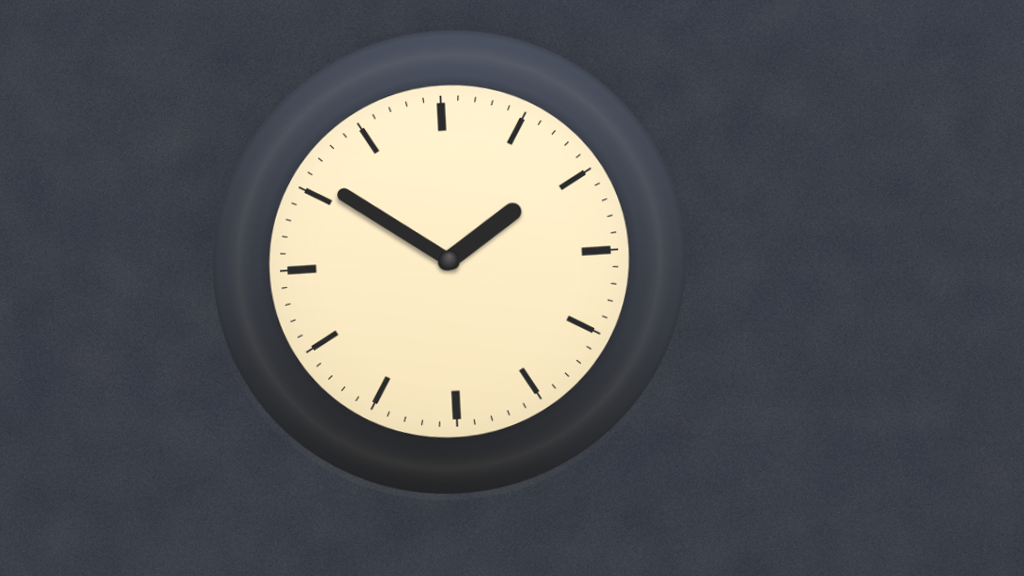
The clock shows h=1 m=51
